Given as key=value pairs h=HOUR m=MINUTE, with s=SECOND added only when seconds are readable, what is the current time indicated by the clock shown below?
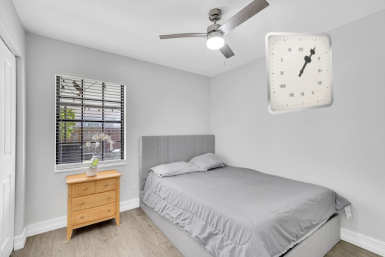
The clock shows h=1 m=6
